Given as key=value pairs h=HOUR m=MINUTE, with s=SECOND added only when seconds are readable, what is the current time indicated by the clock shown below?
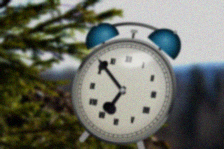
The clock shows h=6 m=52
